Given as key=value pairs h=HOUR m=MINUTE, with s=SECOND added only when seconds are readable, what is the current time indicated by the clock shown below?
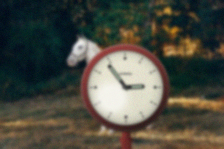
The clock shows h=2 m=54
